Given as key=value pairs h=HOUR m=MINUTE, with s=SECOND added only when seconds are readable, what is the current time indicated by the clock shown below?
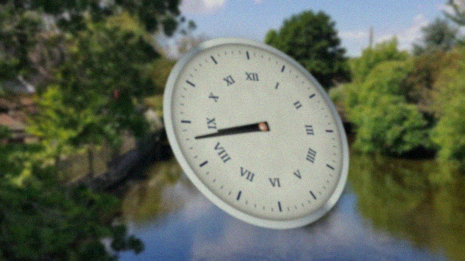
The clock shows h=8 m=43
